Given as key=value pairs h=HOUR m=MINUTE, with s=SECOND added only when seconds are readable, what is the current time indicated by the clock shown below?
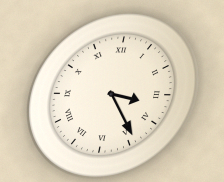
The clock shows h=3 m=24
